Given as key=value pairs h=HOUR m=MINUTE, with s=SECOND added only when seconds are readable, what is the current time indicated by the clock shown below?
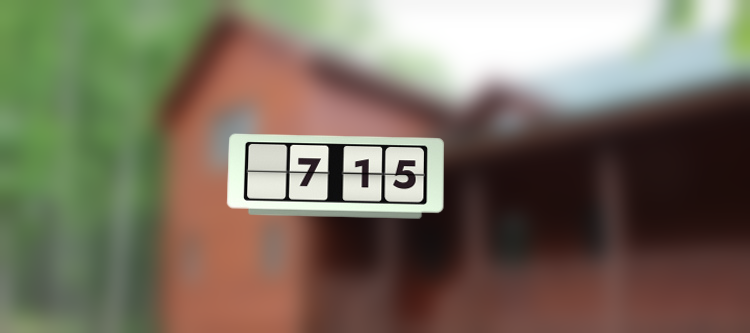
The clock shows h=7 m=15
